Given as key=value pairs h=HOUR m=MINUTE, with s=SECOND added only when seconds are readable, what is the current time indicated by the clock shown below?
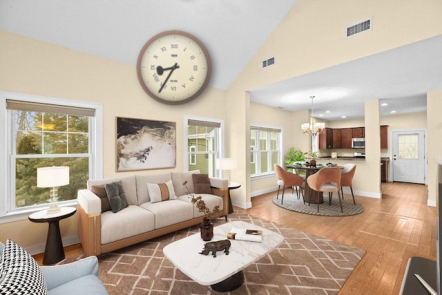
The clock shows h=8 m=35
